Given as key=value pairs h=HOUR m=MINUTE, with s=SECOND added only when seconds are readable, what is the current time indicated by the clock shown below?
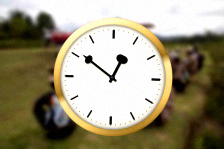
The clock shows h=12 m=51
